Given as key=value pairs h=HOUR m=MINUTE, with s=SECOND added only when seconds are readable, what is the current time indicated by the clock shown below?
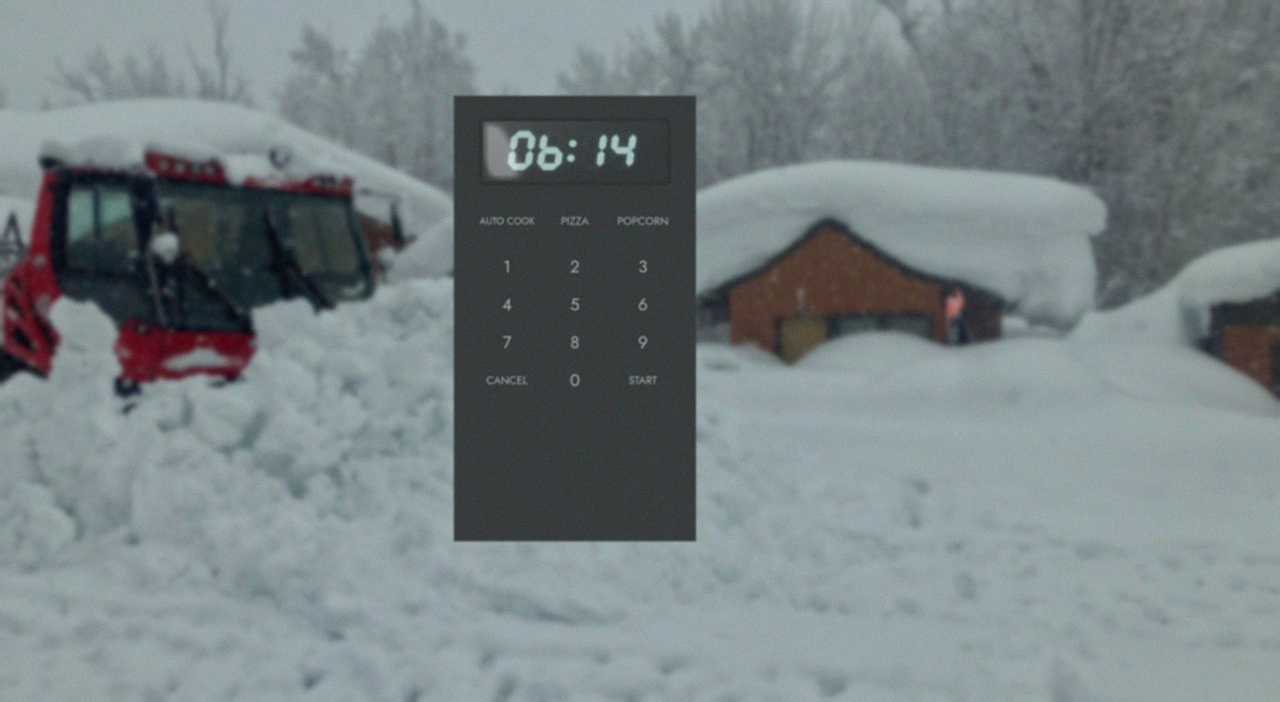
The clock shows h=6 m=14
